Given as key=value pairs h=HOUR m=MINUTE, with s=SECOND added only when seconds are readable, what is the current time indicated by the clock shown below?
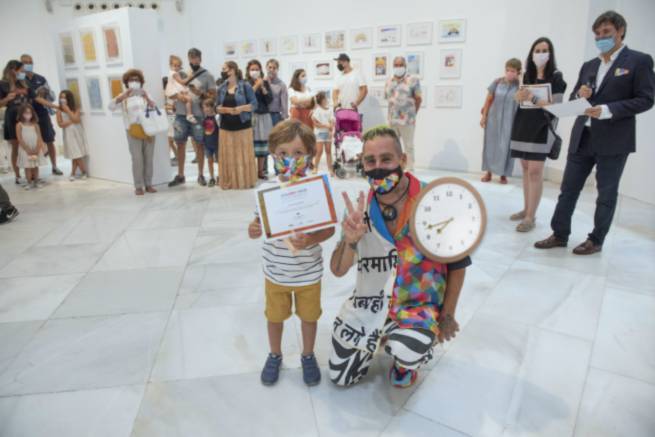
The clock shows h=7 m=43
